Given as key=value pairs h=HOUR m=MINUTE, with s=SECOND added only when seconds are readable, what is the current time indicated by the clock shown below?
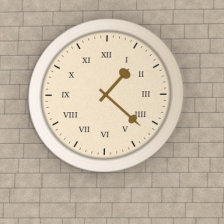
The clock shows h=1 m=22
